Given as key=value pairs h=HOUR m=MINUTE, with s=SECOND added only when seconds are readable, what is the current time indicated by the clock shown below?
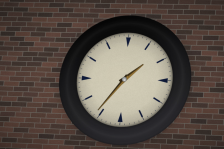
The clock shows h=1 m=36
